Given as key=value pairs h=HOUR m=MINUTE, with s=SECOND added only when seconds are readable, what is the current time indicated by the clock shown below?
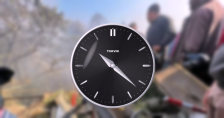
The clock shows h=10 m=22
